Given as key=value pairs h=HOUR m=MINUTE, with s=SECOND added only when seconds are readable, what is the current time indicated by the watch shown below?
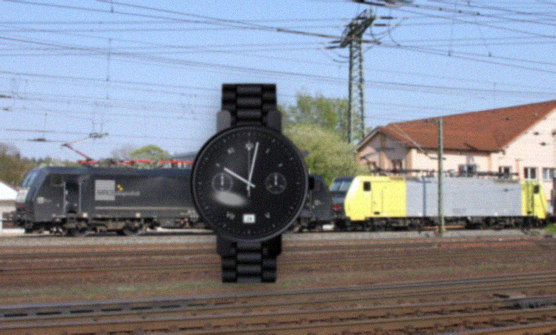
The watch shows h=10 m=2
